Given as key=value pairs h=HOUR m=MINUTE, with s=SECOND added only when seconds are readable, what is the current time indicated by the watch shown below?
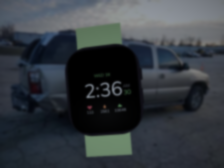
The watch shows h=2 m=36
